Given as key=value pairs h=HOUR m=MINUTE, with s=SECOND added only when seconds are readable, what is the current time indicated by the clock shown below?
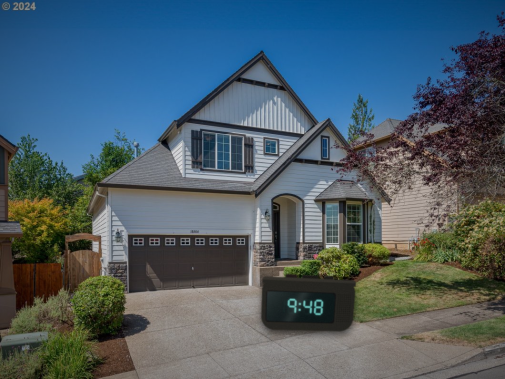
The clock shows h=9 m=48
